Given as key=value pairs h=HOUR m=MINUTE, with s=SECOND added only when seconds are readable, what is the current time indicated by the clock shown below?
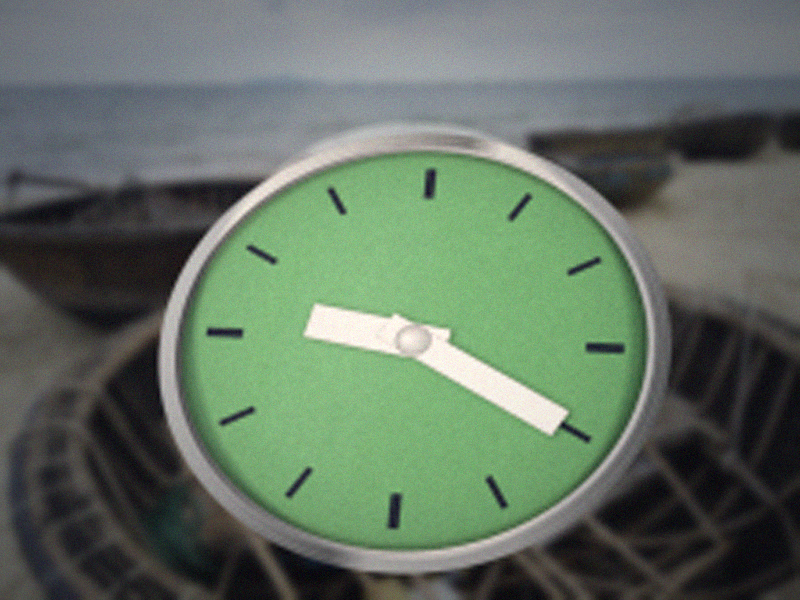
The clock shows h=9 m=20
